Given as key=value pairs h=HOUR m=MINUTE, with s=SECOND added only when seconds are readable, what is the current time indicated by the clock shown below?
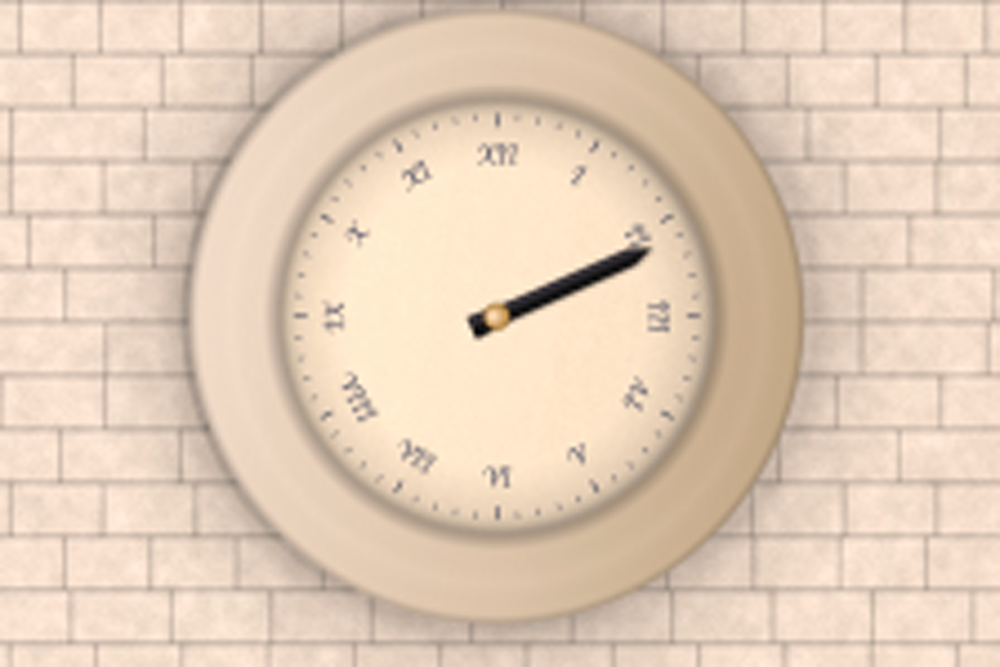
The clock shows h=2 m=11
